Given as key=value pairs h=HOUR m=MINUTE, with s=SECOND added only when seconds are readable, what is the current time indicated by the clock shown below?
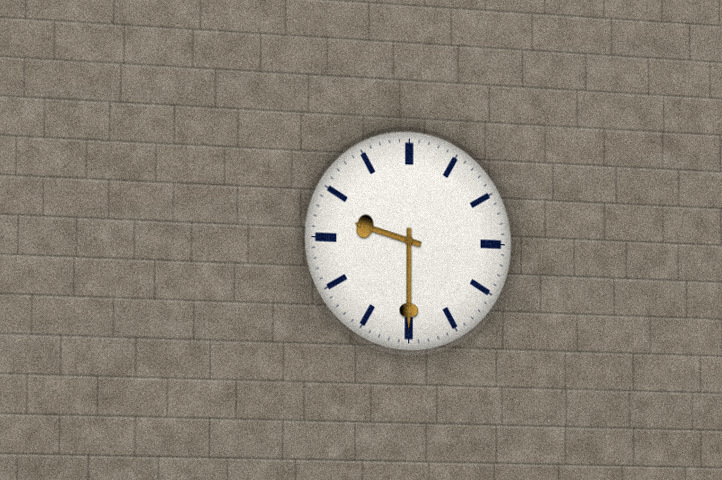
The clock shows h=9 m=30
